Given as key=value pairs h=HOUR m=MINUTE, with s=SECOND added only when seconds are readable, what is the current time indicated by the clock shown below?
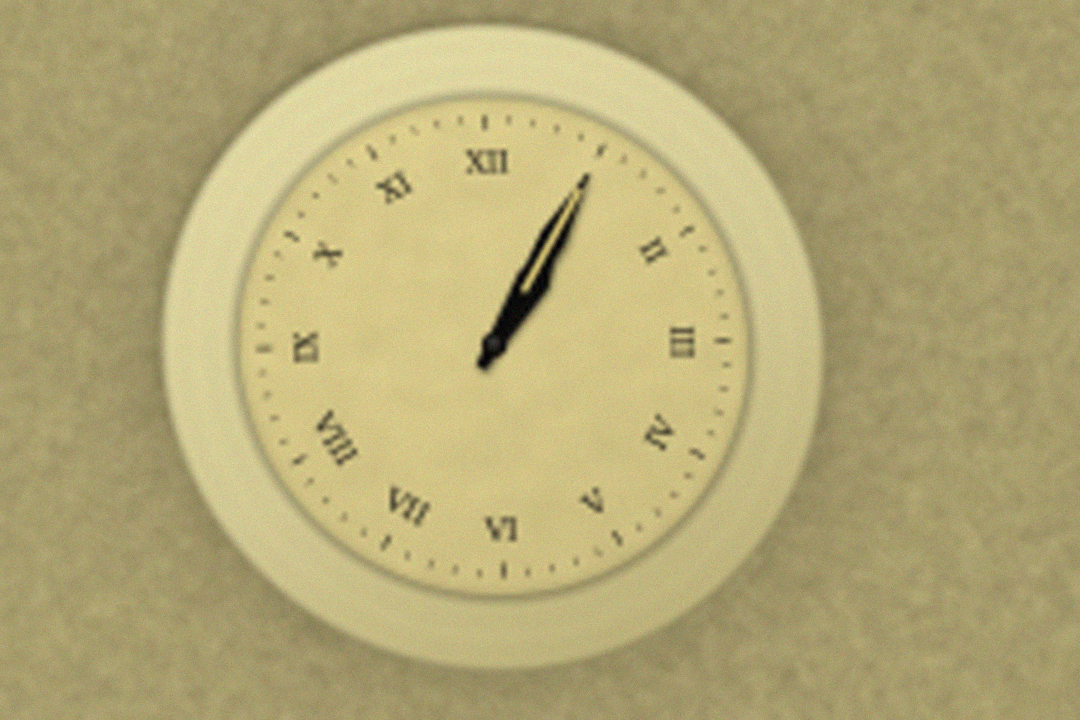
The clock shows h=1 m=5
